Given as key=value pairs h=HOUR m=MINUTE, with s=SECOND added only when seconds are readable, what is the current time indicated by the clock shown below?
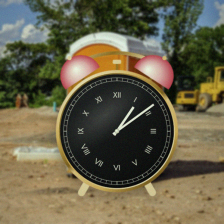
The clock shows h=1 m=9
